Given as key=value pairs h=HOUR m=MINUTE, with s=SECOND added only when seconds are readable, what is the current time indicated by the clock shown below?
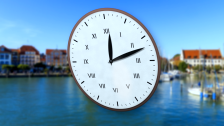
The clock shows h=12 m=12
